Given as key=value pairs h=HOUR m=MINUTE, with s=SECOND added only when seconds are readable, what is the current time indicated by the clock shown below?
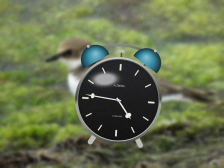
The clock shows h=4 m=46
